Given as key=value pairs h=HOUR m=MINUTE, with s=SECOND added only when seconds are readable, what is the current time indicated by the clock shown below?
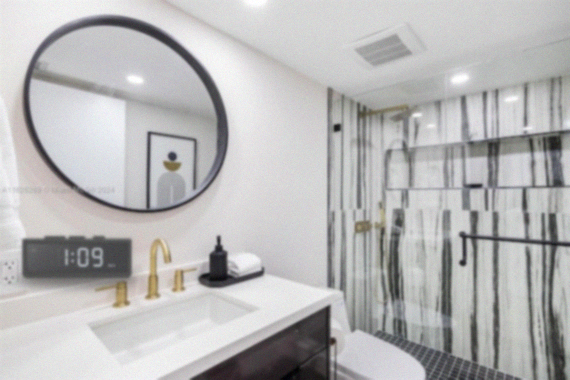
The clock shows h=1 m=9
